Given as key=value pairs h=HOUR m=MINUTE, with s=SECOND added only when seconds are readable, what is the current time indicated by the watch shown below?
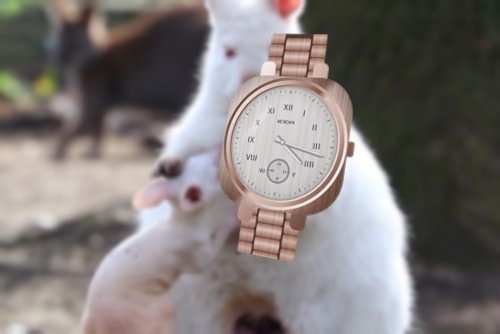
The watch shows h=4 m=17
